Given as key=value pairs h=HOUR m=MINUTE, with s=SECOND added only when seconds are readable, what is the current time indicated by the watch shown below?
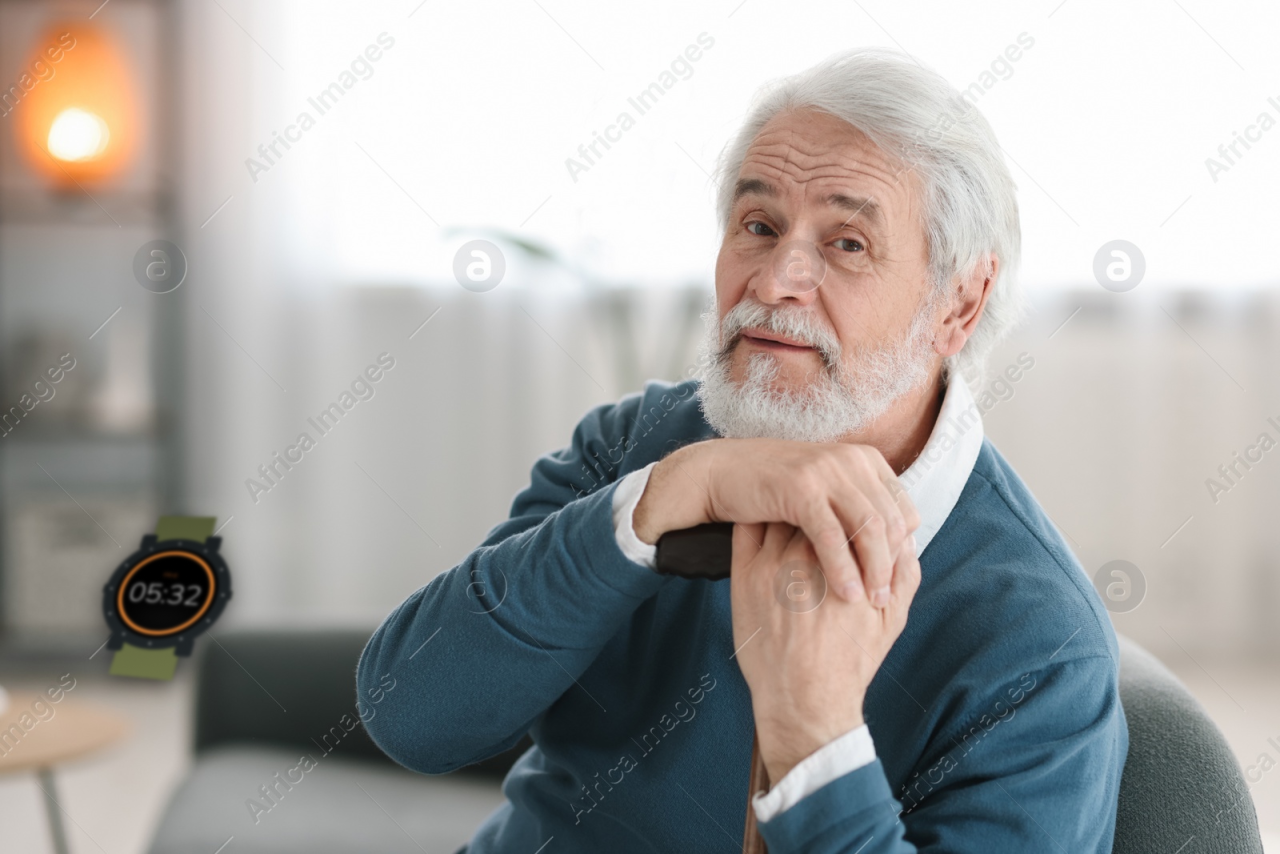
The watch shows h=5 m=32
